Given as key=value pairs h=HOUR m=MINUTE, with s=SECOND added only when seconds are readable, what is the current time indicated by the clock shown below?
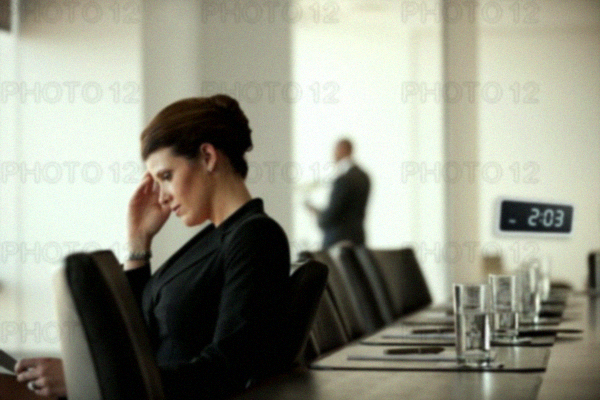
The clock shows h=2 m=3
